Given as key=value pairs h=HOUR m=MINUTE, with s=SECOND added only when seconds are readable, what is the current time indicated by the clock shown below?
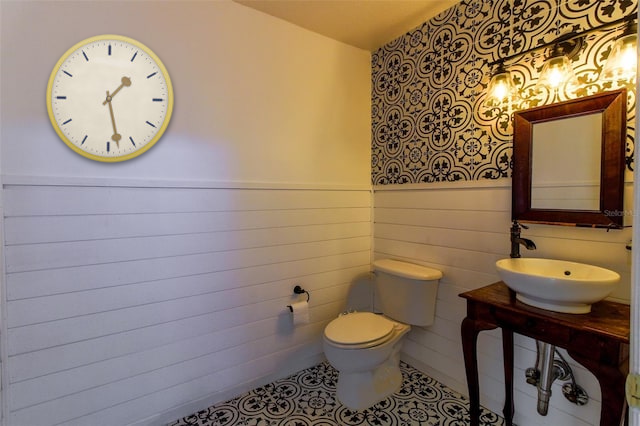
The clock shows h=1 m=28
